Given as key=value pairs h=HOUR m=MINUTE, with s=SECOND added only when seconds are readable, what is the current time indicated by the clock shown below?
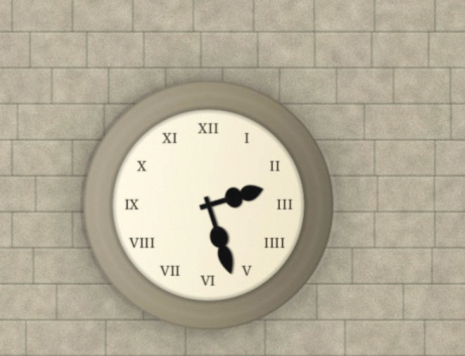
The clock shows h=2 m=27
